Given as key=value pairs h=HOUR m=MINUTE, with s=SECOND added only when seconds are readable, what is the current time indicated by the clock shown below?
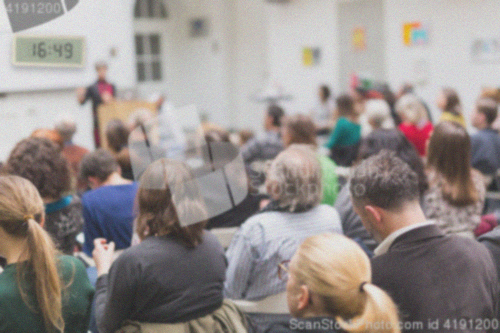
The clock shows h=16 m=49
